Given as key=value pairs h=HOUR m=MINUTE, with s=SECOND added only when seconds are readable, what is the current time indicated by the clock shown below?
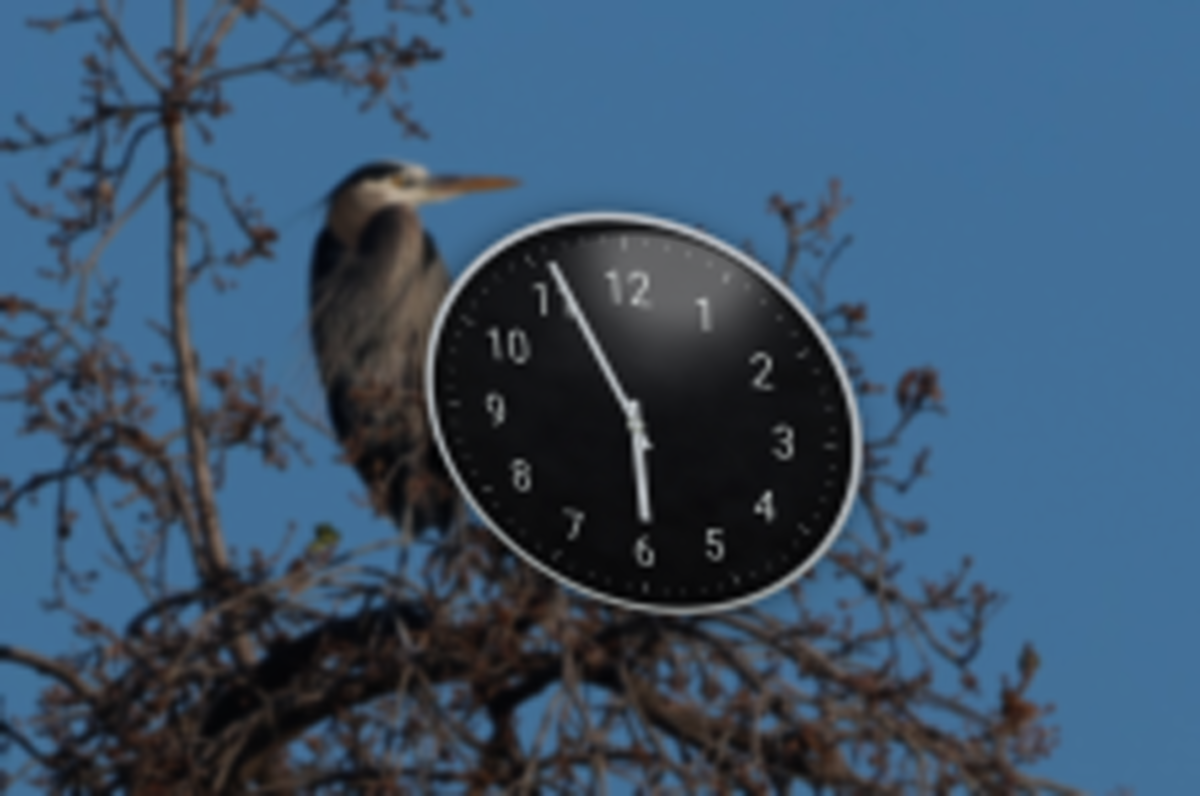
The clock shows h=5 m=56
